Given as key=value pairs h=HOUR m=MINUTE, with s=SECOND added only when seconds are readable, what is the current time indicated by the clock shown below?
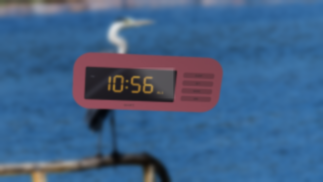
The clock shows h=10 m=56
